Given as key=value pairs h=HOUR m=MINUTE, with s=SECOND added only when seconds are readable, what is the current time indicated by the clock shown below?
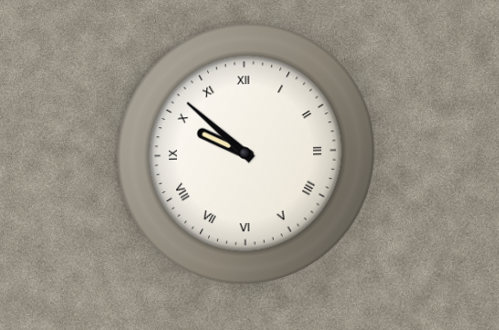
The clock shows h=9 m=52
